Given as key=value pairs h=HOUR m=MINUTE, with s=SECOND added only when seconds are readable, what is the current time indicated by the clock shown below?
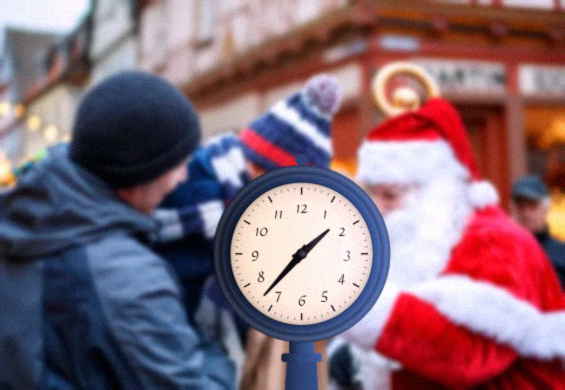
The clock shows h=1 m=37
